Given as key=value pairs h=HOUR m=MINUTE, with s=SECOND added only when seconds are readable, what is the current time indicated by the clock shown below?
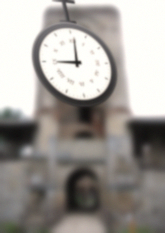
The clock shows h=9 m=1
